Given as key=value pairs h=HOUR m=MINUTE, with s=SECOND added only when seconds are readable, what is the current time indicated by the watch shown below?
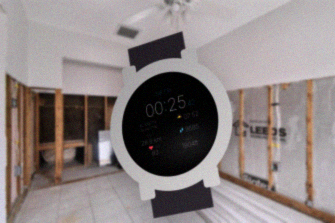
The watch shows h=0 m=25
